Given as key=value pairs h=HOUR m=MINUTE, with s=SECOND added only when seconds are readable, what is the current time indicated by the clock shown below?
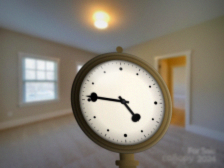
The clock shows h=4 m=46
